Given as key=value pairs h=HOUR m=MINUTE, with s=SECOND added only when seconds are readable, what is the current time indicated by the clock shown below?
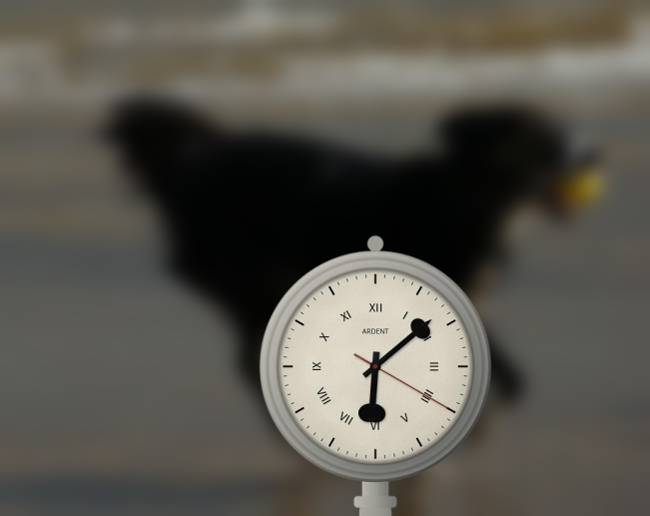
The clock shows h=6 m=8 s=20
